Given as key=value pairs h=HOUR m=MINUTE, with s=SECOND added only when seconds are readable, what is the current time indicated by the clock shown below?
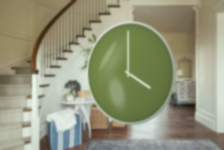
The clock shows h=4 m=0
